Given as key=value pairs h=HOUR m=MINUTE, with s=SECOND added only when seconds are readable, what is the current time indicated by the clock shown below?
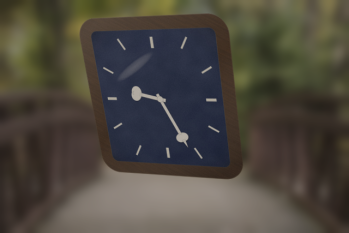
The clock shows h=9 m=26
